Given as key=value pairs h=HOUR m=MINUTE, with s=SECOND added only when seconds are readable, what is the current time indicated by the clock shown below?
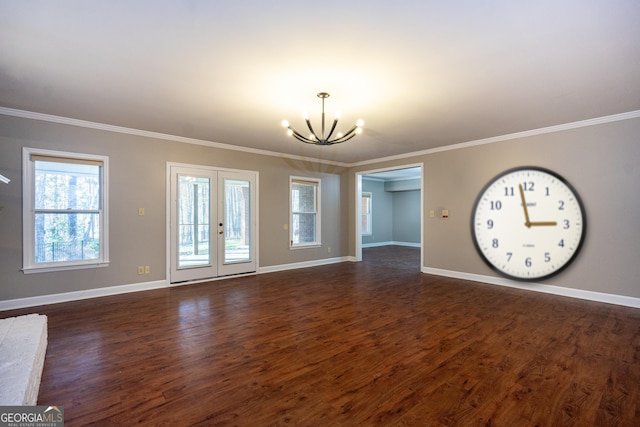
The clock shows h=2 m=58
